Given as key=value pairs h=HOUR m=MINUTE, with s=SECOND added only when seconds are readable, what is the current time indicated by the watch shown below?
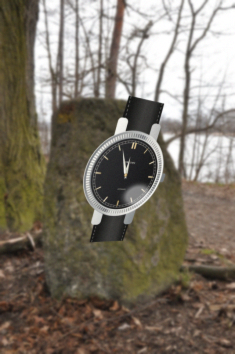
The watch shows h=11 m=56
